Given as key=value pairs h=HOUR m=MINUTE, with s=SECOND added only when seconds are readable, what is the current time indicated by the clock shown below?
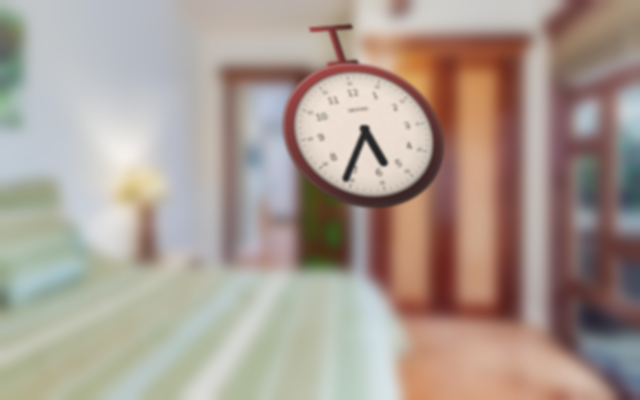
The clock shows h=5 m=36
